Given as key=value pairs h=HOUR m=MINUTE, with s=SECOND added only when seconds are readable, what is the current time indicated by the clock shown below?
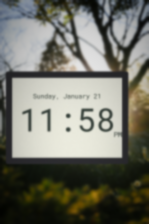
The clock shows h=11 m=58
